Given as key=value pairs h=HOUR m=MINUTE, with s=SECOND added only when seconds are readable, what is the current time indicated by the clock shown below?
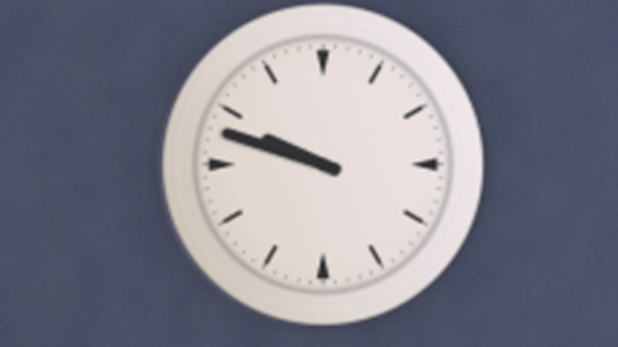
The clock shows h=9 m=48
